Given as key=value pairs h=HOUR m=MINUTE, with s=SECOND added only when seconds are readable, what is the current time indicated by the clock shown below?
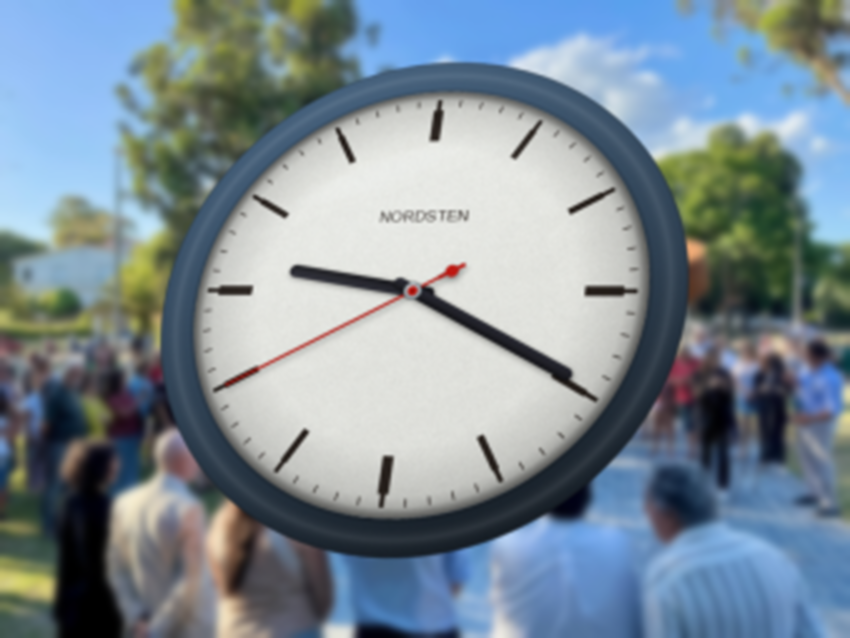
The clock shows h=9 m=19 s=40
